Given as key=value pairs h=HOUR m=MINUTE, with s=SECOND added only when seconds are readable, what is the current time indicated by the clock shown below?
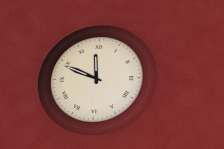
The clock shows h=11 m=49
